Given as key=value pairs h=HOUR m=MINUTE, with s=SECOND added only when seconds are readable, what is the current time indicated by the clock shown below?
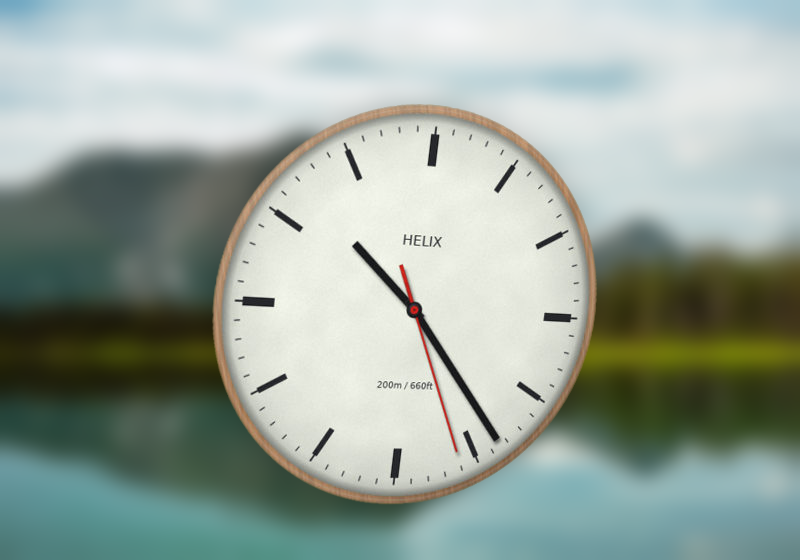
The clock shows h=10 m=23 s=26
